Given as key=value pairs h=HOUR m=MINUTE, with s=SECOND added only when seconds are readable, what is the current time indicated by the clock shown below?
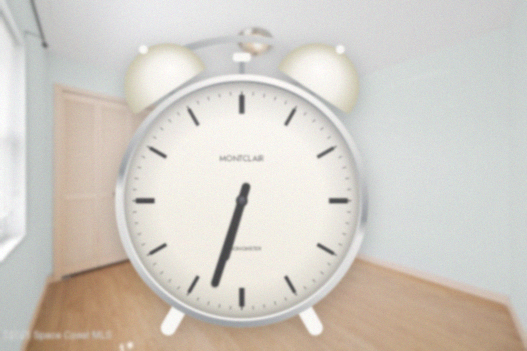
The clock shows h=6 m=33
